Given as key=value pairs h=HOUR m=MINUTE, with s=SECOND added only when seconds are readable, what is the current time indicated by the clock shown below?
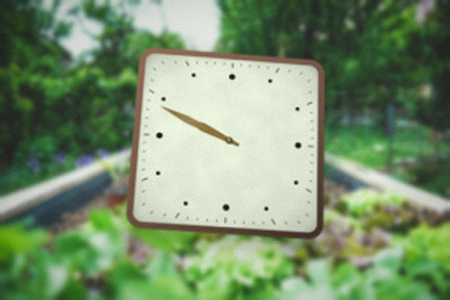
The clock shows h=9 m=49
